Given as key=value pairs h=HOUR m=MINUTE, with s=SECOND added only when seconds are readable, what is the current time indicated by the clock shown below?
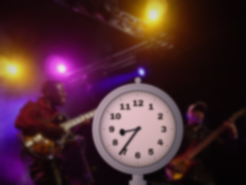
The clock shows h=8 m=36
